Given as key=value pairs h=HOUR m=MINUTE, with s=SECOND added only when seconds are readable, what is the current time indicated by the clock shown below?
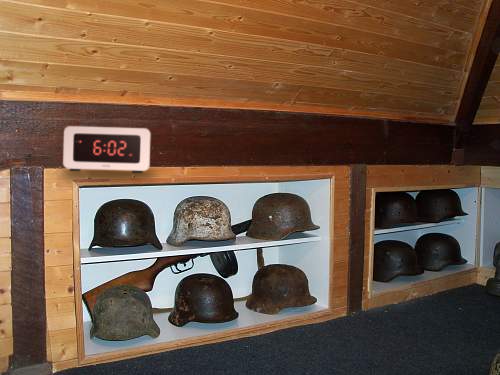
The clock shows h=6 m=2
